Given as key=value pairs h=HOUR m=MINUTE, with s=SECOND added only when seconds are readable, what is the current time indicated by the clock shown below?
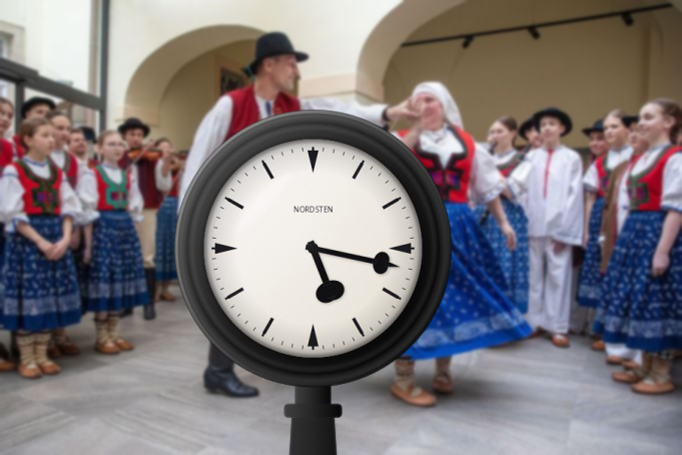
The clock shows h=5 m=17
